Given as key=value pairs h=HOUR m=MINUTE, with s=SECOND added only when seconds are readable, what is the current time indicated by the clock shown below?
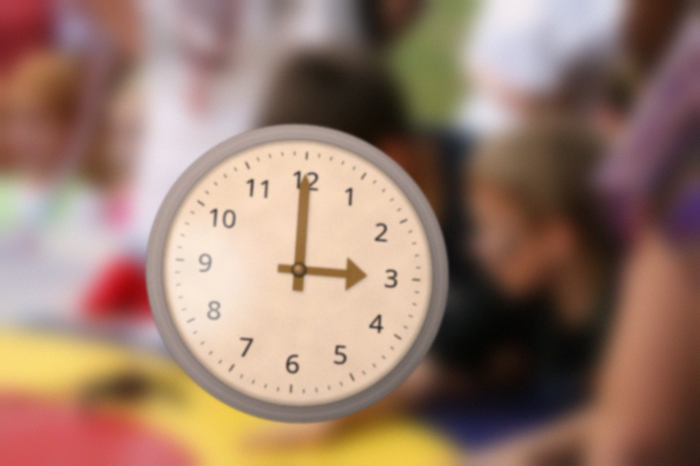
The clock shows h=3 m=0
